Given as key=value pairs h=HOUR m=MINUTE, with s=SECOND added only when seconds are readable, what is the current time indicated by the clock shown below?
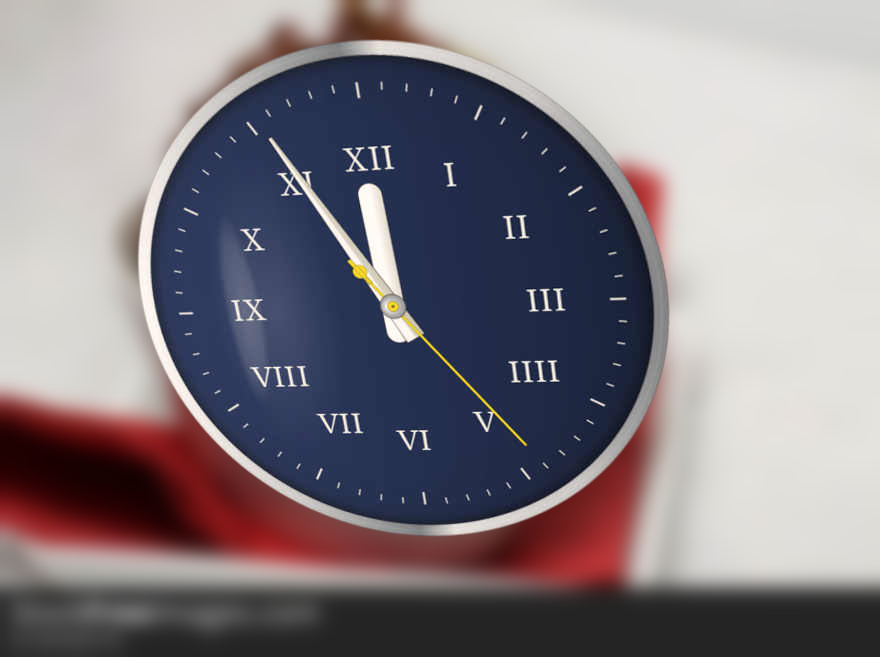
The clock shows h=11 m=55 s=24
